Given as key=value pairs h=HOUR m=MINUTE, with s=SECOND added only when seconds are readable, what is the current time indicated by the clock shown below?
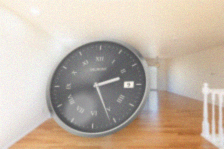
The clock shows h=2 m=26
